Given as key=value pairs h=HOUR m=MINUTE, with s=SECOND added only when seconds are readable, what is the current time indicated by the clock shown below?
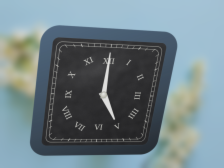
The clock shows h=5 m=0
